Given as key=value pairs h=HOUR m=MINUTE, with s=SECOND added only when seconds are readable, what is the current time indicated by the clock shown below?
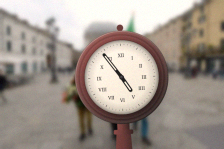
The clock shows h=4 m=54
